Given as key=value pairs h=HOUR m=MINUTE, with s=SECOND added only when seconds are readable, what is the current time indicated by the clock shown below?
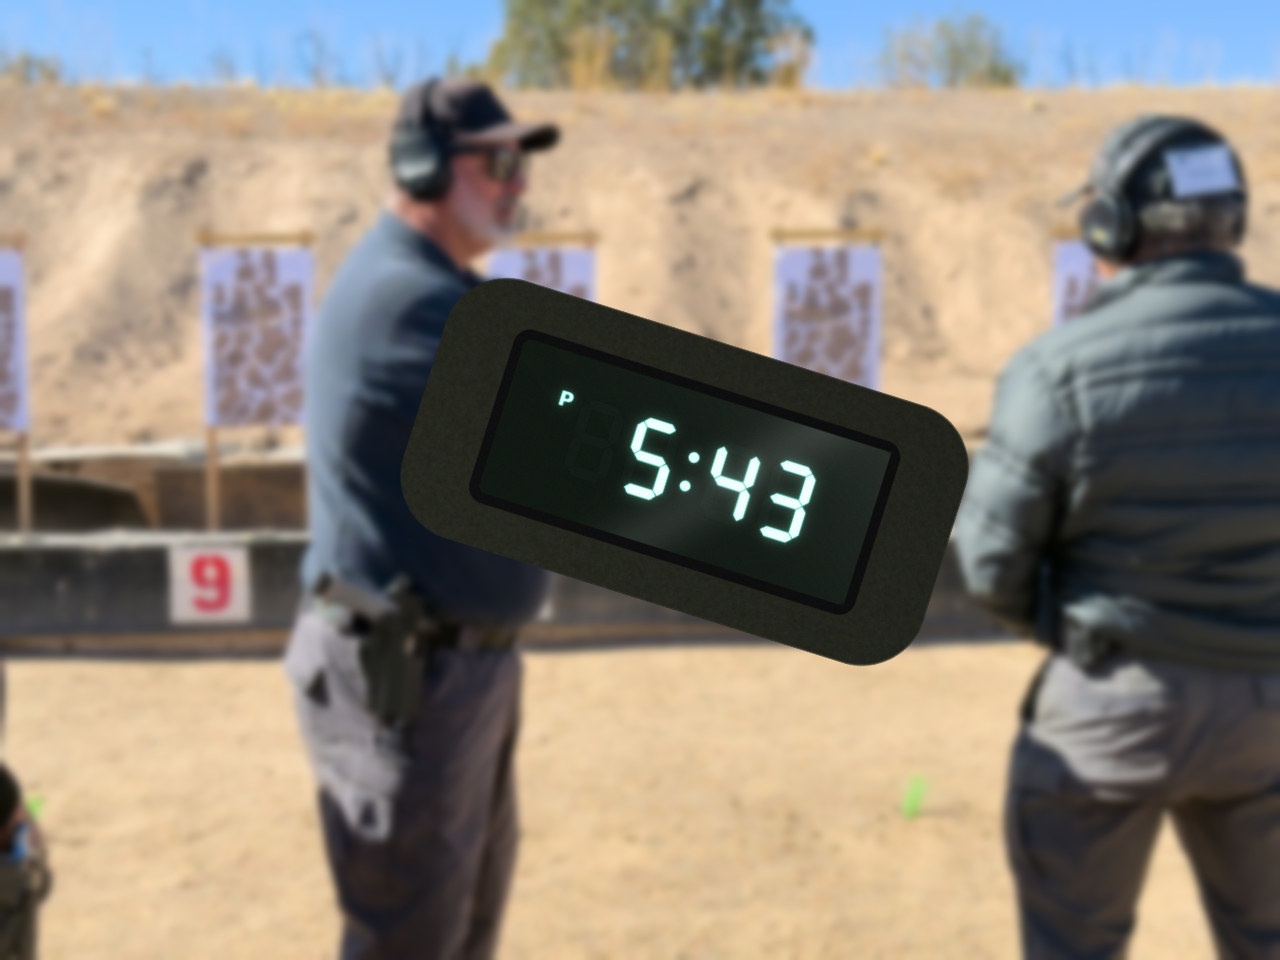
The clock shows h=5 m=43
